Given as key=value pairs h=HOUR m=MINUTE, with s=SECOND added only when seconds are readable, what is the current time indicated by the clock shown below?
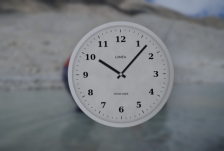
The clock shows h=10 m=7
